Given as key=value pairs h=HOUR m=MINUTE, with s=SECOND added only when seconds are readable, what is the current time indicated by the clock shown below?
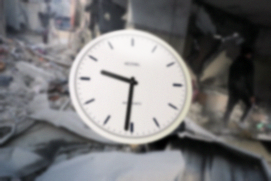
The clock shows h=9 m=31
